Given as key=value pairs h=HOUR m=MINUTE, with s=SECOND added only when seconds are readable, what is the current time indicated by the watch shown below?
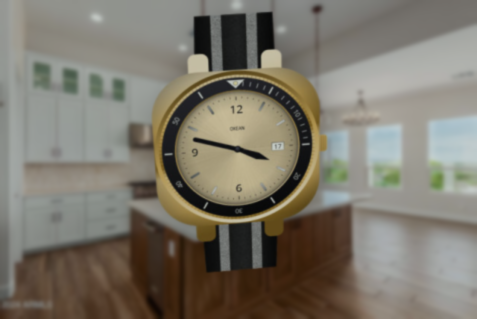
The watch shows h=3 m=48
